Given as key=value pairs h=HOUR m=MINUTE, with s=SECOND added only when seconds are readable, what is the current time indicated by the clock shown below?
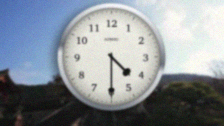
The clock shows h=4 m=30
